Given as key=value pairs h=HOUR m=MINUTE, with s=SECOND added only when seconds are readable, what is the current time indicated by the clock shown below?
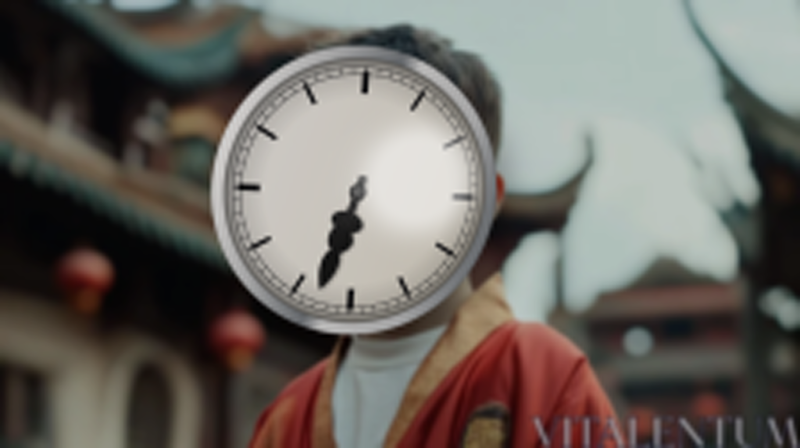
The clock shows h=6 m=33
